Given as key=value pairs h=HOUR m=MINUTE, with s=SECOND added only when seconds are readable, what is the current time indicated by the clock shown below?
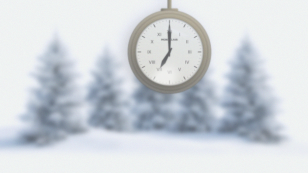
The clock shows h=7 m=0
